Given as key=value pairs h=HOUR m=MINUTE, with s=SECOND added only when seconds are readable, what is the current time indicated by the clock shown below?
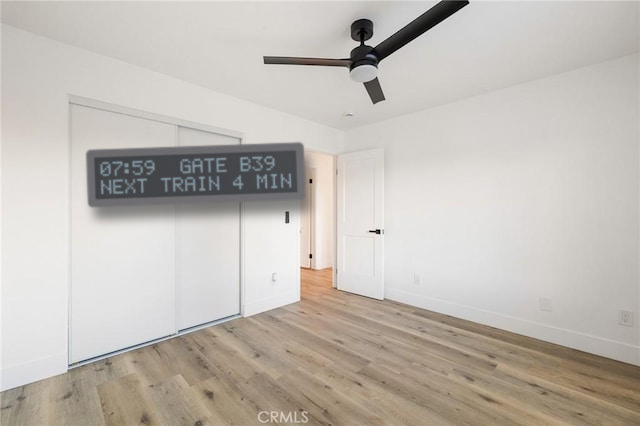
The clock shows h=7 m=59
